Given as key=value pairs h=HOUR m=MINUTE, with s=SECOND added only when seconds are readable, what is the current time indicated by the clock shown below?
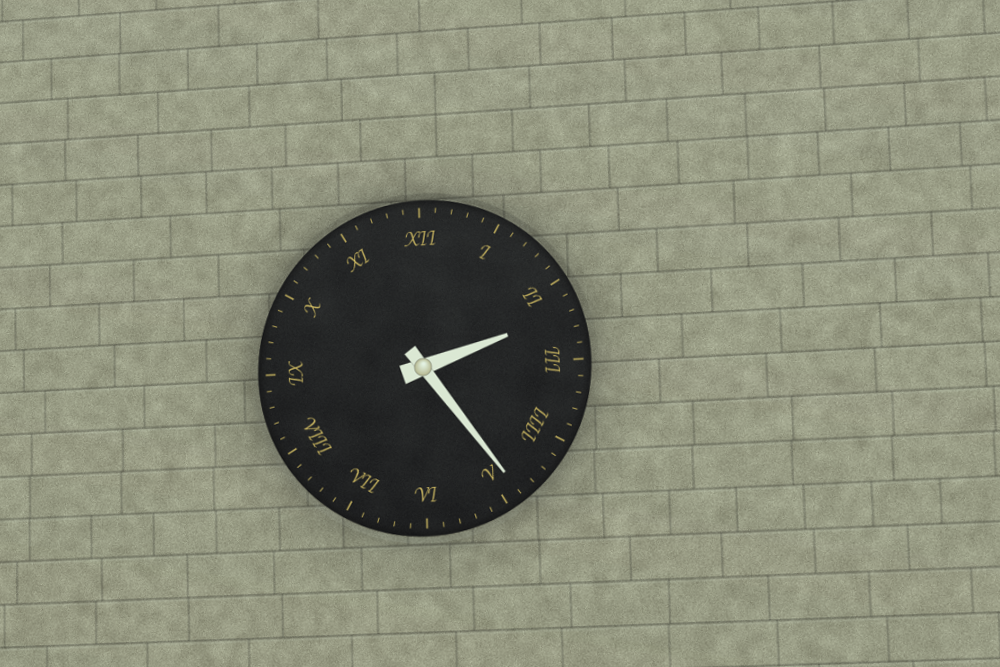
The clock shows h=2 m=24
